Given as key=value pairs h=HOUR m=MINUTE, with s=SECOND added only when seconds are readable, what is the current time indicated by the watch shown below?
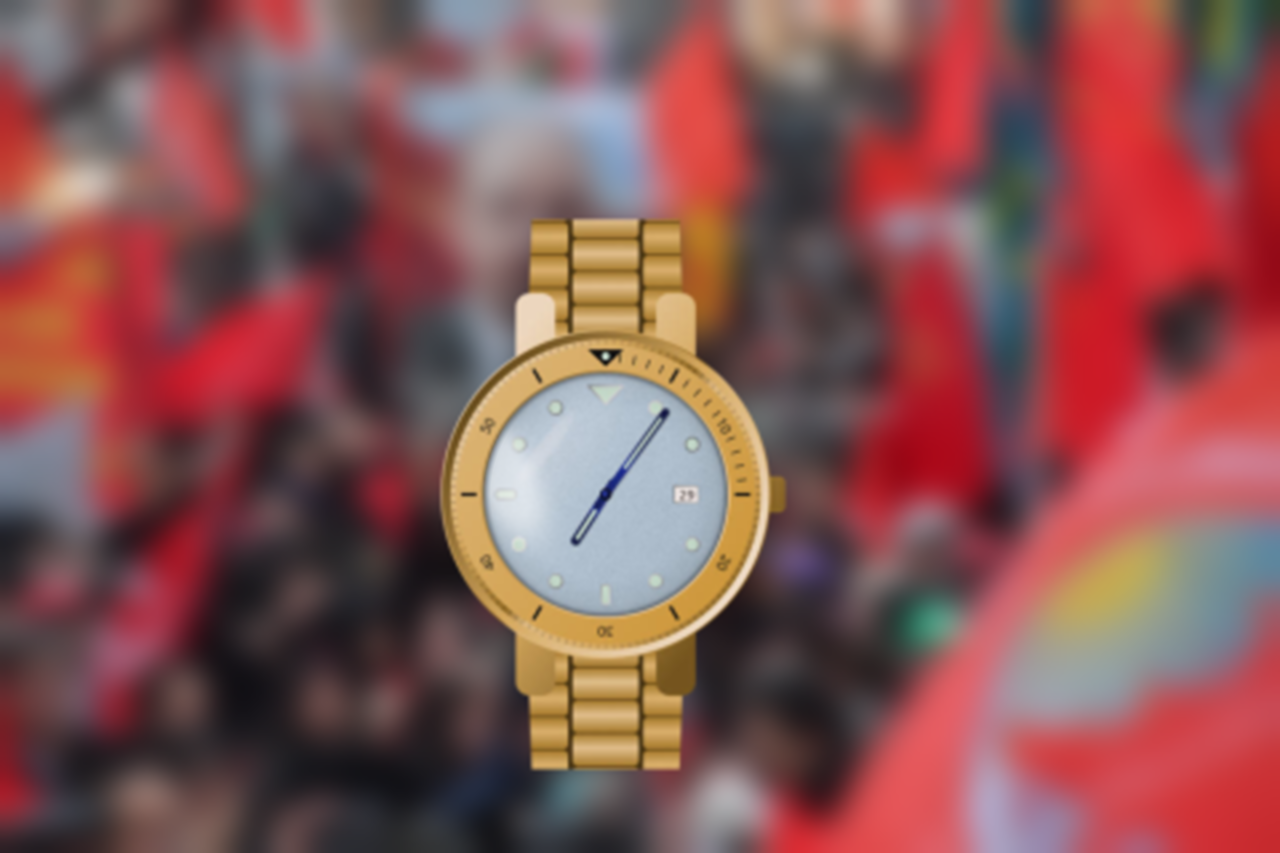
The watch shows h=7 m=6
